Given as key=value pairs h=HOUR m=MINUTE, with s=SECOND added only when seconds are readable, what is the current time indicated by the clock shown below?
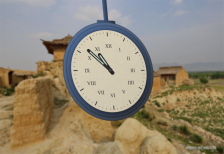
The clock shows h=10 m=52
